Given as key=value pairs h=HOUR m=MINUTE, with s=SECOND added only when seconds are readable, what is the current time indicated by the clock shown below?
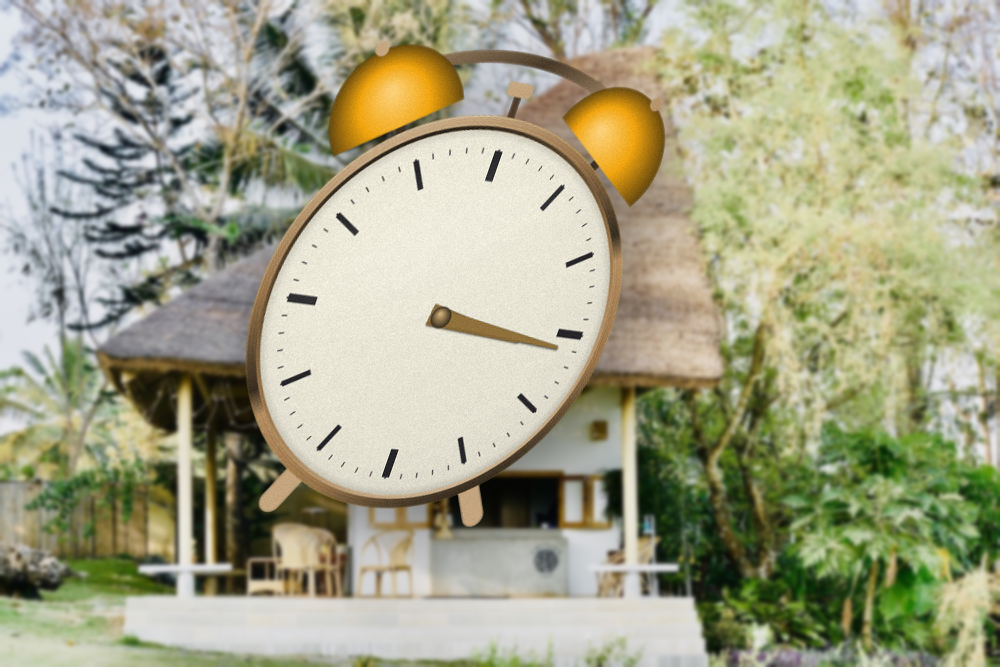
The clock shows h=3 m=16
